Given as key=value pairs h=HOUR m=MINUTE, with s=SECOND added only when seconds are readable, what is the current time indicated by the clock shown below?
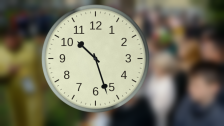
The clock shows h=10 m=27
